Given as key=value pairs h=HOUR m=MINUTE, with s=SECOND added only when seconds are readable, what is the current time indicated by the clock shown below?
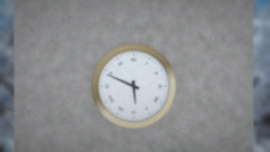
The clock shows h=5 m=49
